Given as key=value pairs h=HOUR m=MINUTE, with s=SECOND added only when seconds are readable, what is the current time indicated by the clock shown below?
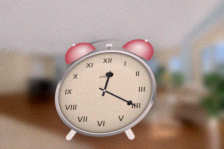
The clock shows h=12 m=20
